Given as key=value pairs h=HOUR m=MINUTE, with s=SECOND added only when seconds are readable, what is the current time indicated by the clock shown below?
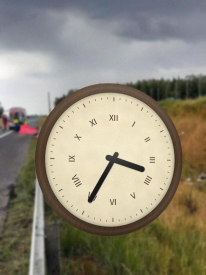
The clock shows h=3 m=35
